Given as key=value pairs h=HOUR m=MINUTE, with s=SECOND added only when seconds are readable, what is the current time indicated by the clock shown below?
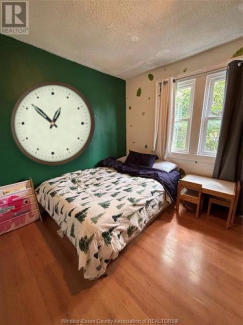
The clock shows h=12 m=52
